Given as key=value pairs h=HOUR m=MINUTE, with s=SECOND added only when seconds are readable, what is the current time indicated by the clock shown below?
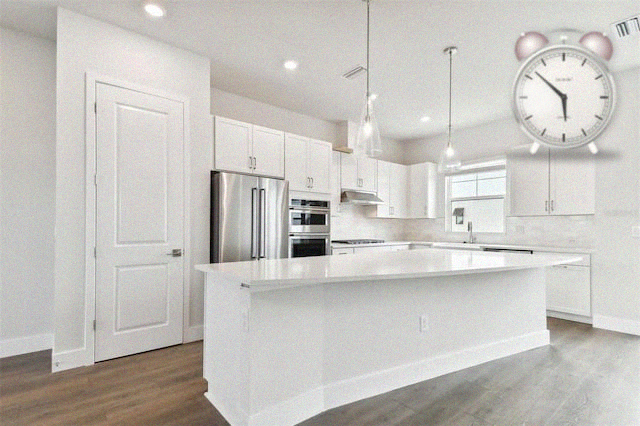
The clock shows h=5 m=52
